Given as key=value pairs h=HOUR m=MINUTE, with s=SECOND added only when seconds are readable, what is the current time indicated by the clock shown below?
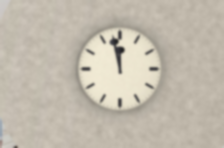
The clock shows h=11 m=58
